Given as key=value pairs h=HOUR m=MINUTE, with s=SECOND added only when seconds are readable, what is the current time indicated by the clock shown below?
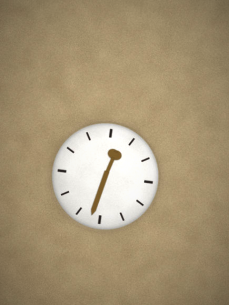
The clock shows h=12 m=32
